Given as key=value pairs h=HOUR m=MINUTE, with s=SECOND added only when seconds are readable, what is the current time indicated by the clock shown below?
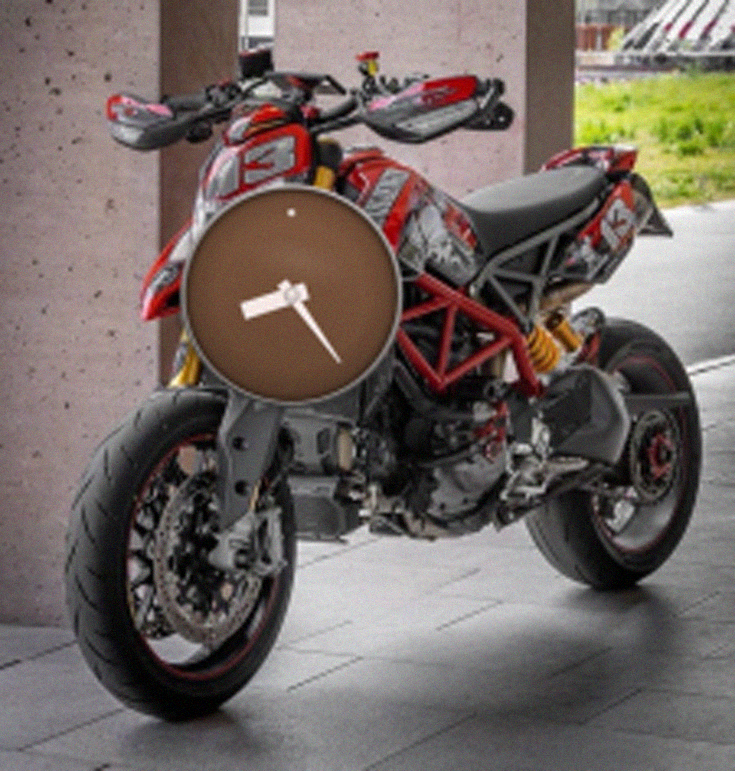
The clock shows h=8 m=24
